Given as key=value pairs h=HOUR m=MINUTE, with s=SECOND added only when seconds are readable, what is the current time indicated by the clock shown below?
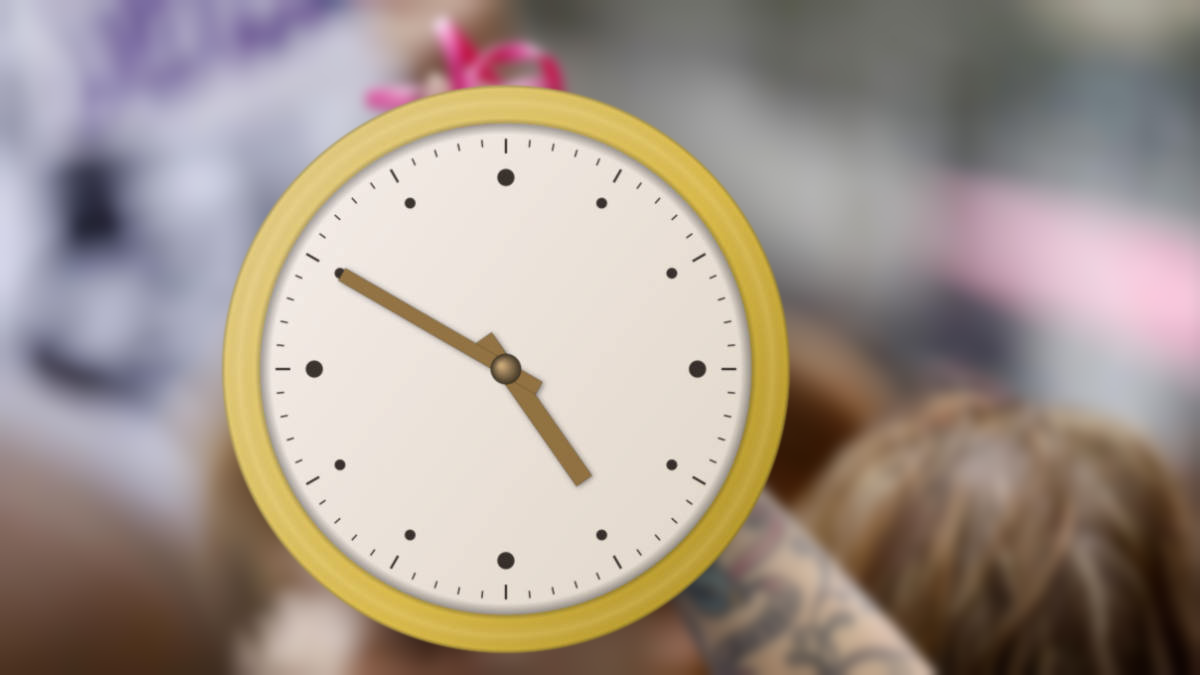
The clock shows h=4 m=50
